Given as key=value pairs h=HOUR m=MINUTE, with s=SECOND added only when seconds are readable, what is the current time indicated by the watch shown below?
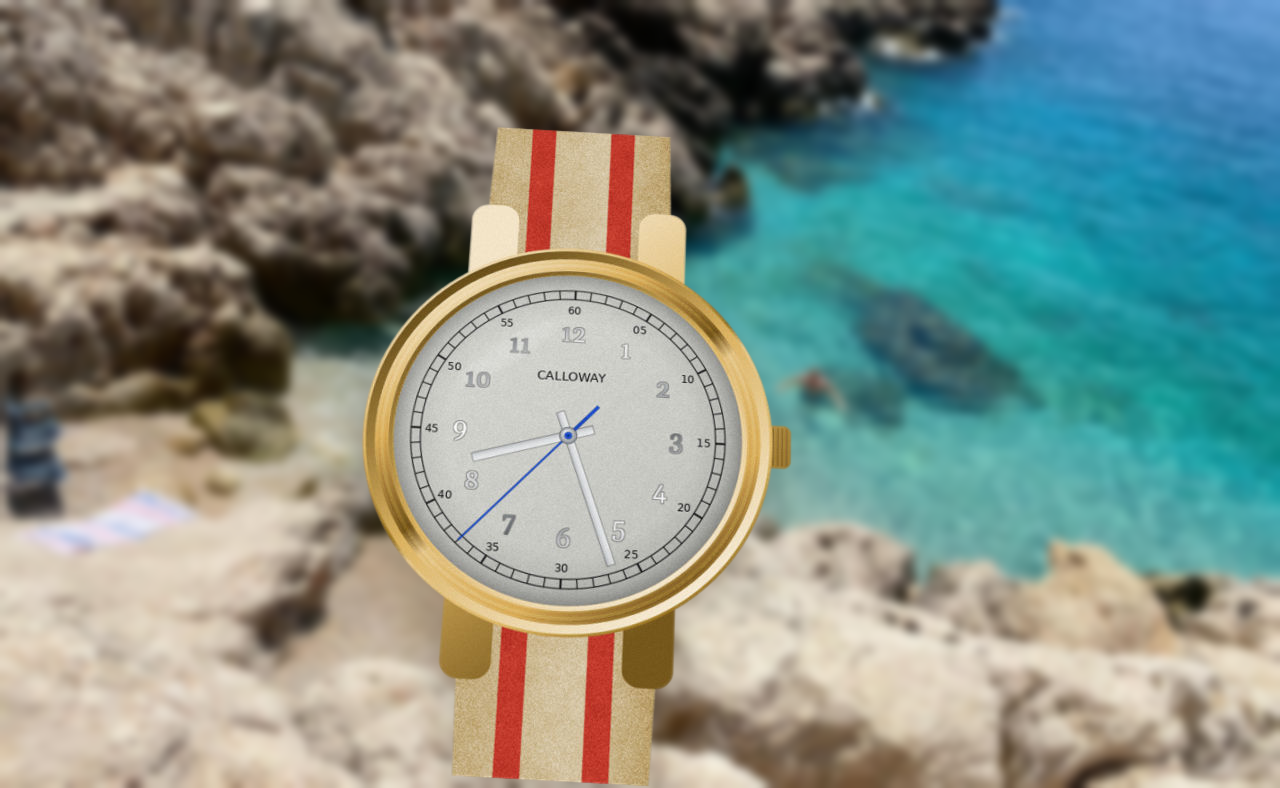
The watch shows h=8 m=26 s=37
